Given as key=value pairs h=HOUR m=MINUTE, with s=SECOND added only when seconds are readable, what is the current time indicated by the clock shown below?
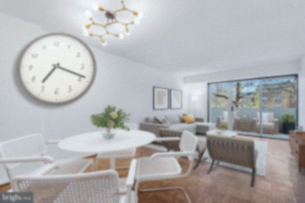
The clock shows h=7 m=19
